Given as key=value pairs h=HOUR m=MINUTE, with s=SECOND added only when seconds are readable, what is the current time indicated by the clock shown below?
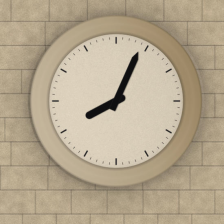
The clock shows h=8 m=4
